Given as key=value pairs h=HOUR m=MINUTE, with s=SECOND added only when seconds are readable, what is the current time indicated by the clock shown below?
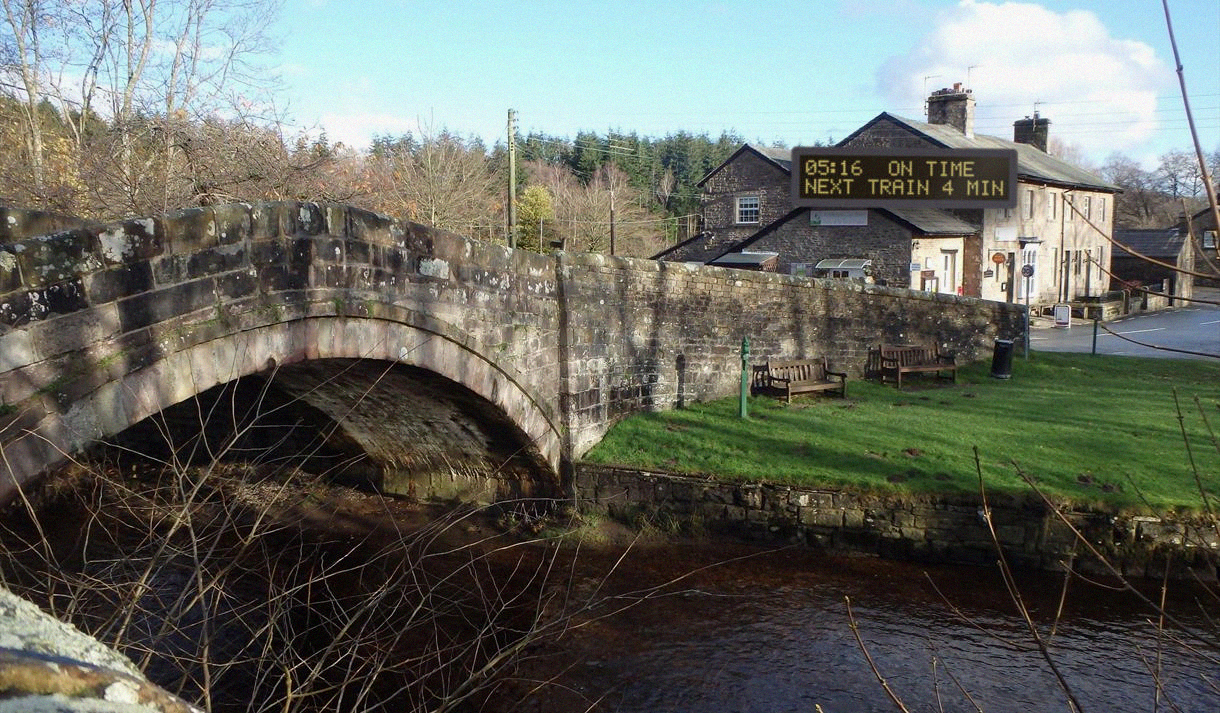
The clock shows h=5 m=16
